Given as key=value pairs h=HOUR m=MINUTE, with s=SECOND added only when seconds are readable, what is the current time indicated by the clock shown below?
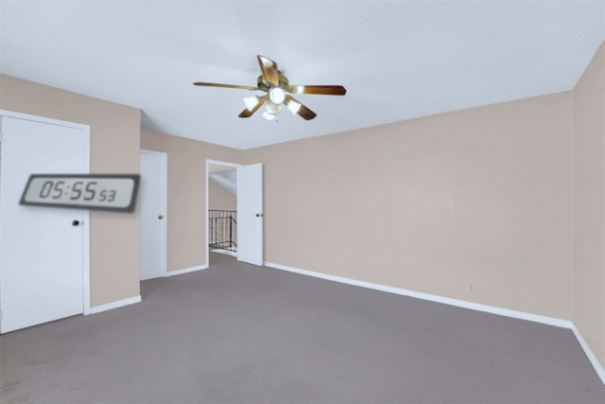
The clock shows h=5 m=55
